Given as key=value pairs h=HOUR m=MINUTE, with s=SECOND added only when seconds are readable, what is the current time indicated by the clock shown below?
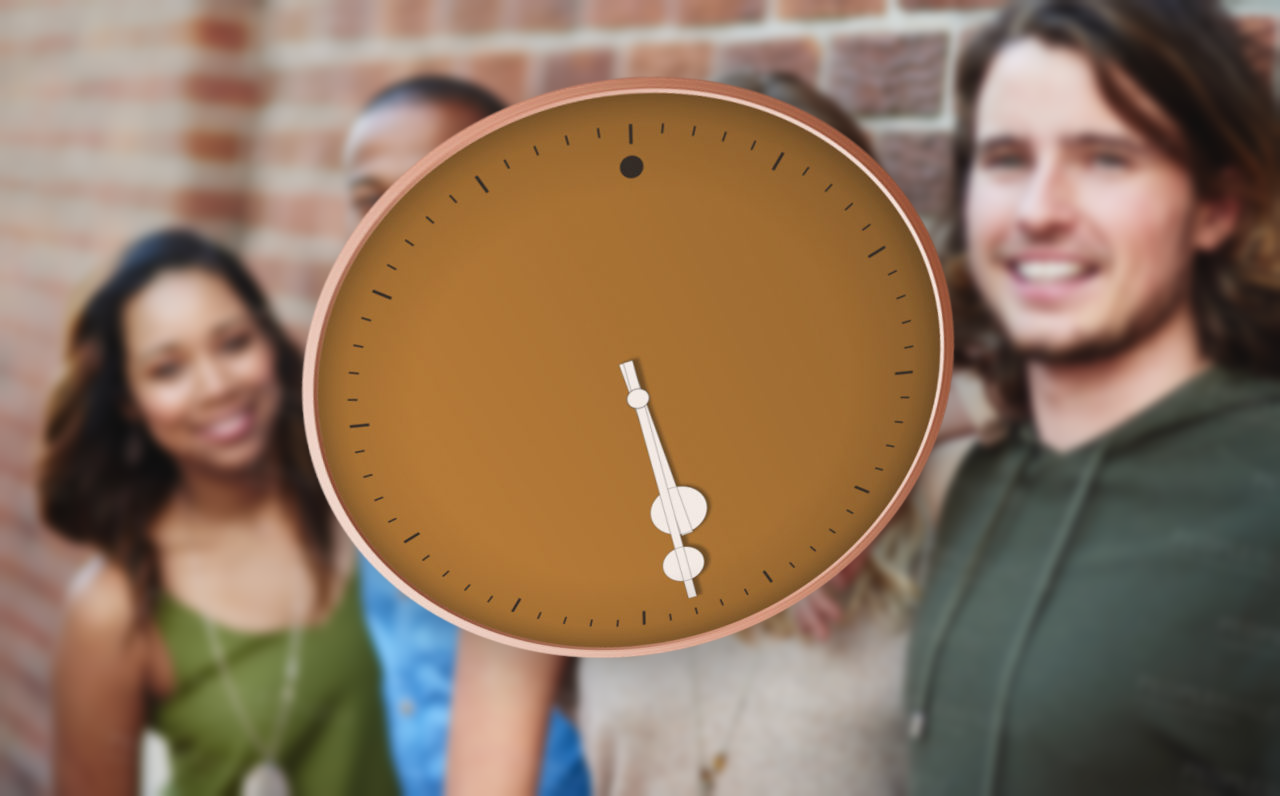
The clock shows h=5 m=28
